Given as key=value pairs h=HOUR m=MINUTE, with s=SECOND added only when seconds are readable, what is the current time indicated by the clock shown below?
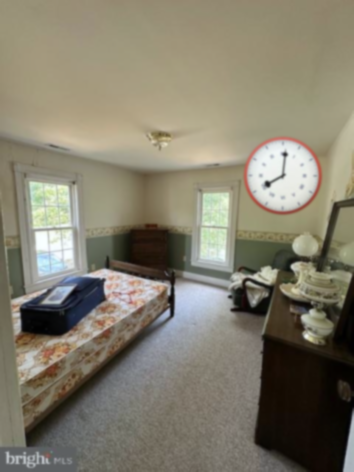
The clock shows h=8 m=1
